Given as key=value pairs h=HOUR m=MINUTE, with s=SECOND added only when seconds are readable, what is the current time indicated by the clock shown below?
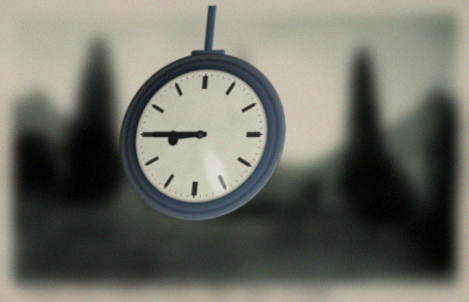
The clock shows h=8 m=45
